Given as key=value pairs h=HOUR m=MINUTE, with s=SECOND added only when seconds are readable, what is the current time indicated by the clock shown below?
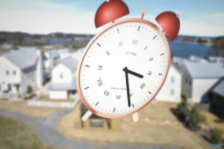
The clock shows h=3 m=26
